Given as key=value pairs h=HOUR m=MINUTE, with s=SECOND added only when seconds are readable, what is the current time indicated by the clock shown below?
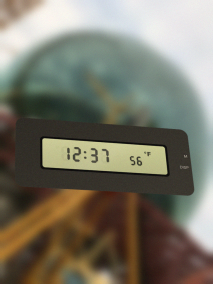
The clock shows h=12 m=37
